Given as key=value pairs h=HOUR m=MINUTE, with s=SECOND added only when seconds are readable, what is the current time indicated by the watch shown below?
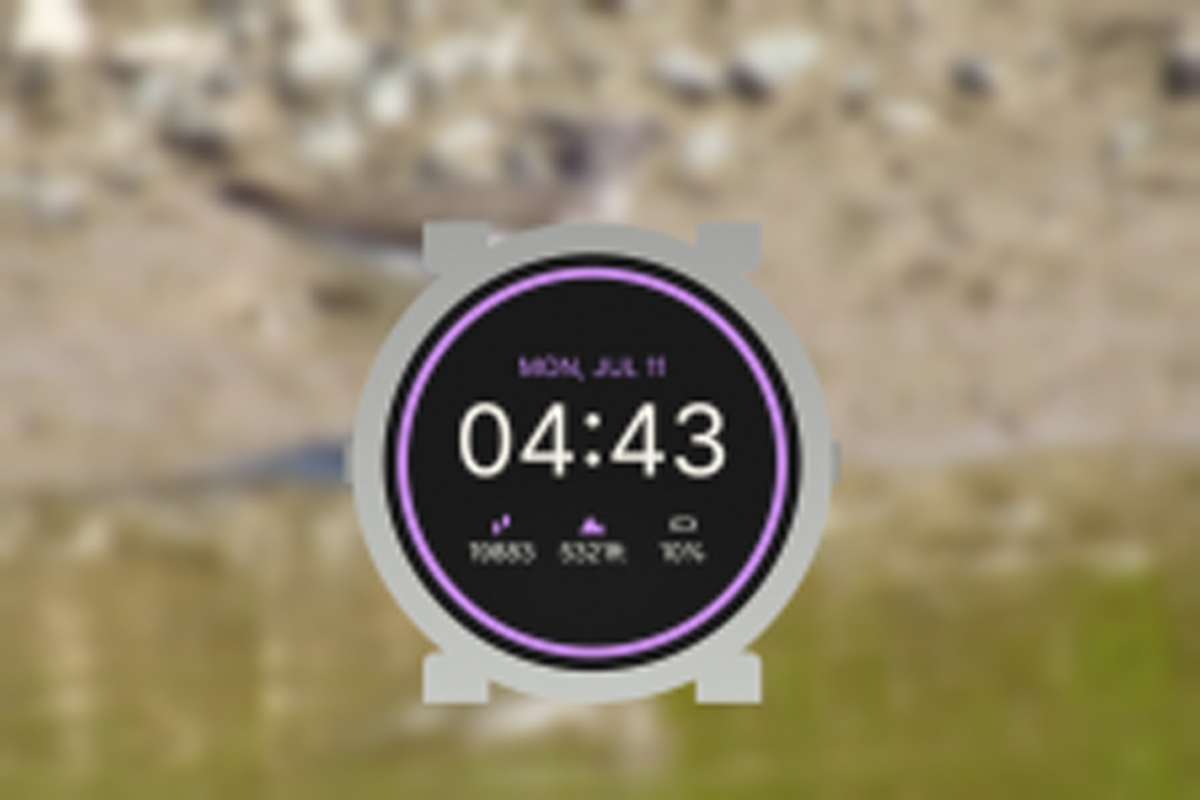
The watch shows h=4 m=43
